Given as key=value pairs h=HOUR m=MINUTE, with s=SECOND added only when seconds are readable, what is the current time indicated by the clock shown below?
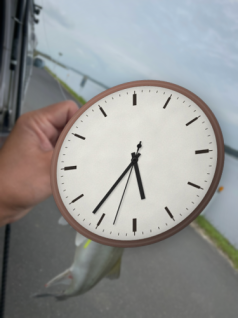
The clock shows h=5 m=36 s=33
